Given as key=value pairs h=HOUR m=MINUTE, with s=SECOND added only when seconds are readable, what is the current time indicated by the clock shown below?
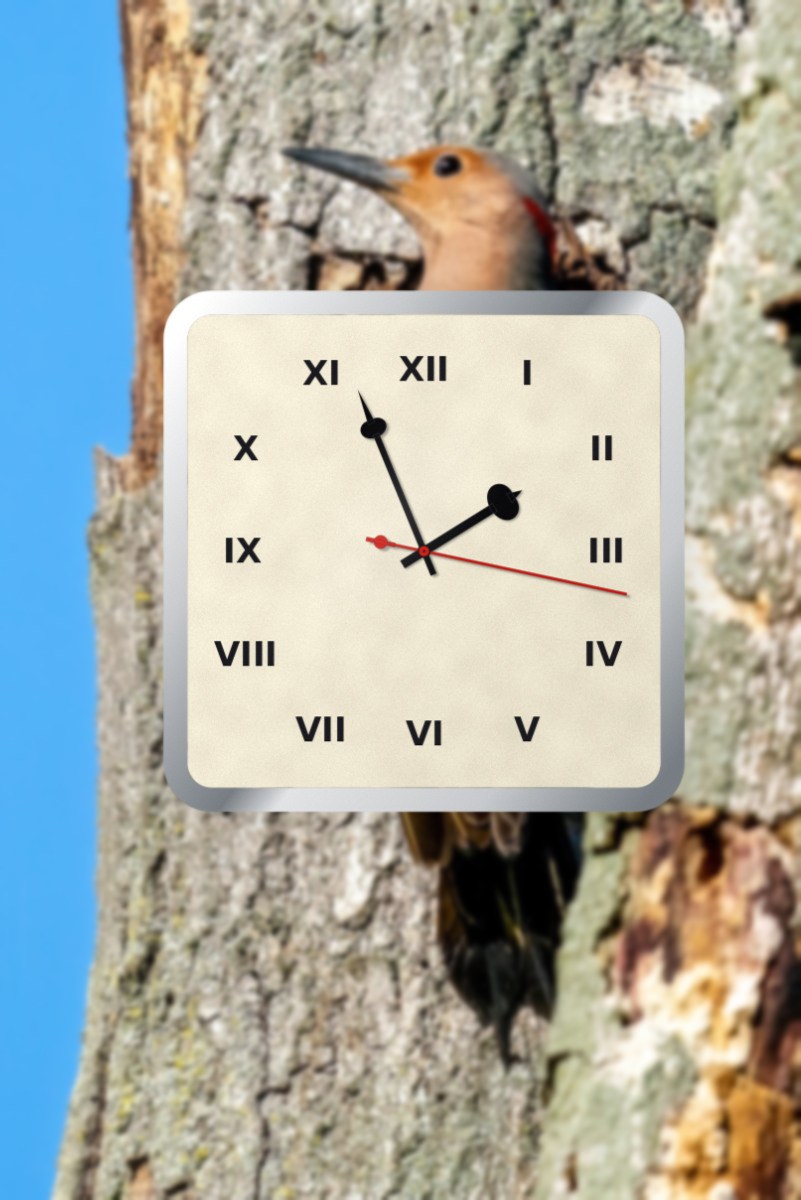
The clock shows h=1 m=56 s=17
